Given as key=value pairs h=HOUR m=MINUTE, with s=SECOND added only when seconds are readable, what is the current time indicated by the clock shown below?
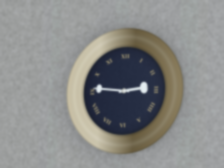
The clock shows h=2 m=46
